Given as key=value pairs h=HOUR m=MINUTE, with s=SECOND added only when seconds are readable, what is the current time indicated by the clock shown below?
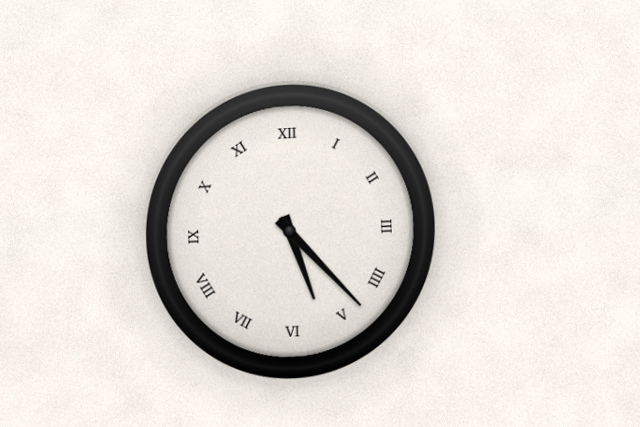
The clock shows h=5 m=23
